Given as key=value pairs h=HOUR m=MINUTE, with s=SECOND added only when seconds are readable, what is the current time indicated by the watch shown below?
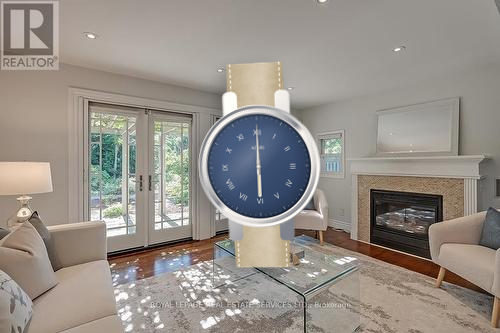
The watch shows h=6 m=0
